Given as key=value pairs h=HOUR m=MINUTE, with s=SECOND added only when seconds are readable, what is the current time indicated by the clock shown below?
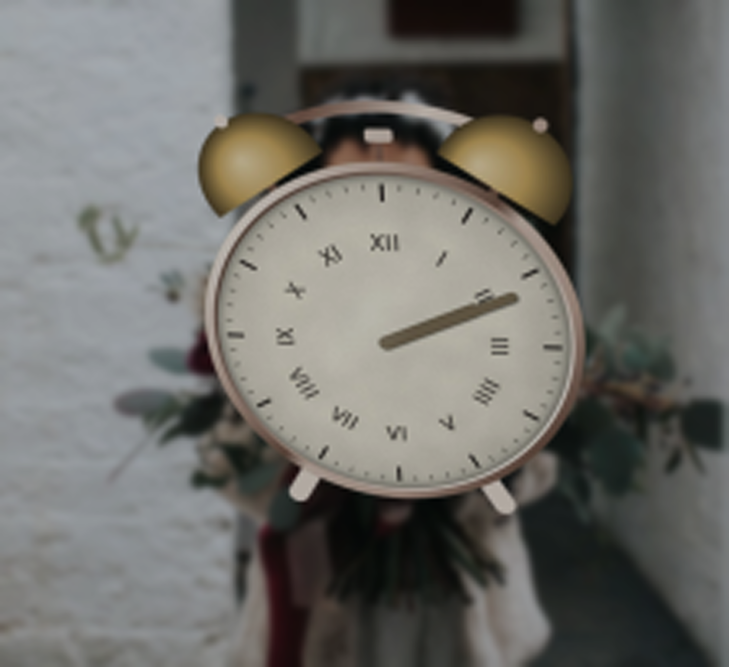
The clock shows h=2 m=11
